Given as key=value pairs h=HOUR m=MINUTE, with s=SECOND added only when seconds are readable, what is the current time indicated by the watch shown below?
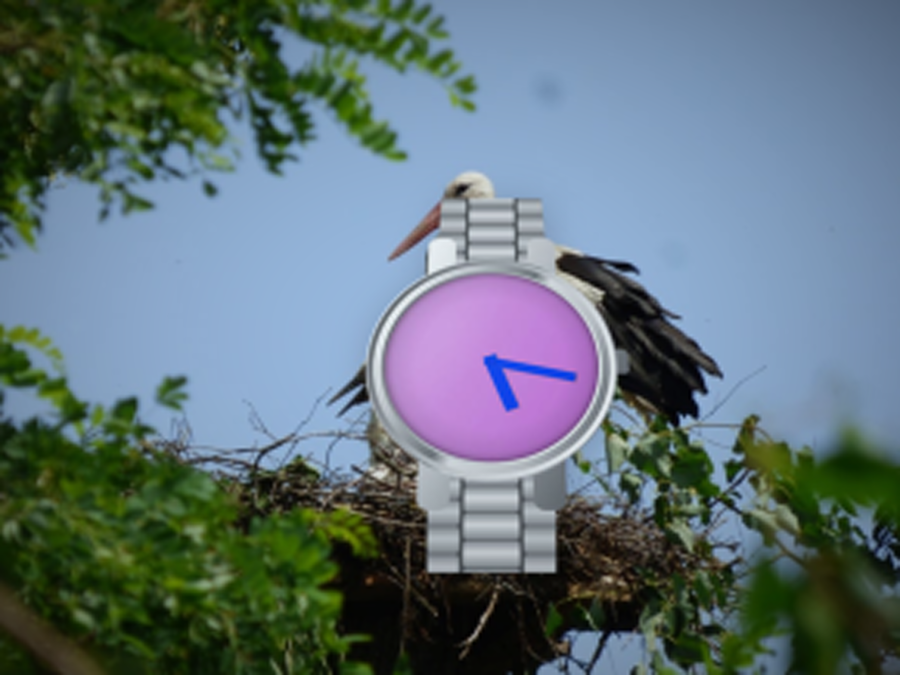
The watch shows h=5 m=17
